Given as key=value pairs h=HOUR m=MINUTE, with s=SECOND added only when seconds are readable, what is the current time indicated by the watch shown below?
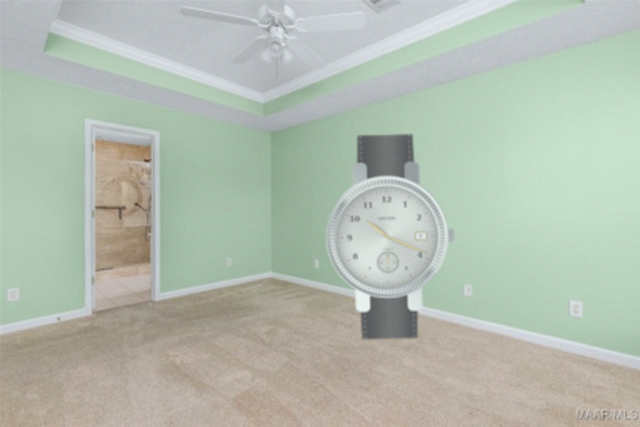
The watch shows h=10 m=19
